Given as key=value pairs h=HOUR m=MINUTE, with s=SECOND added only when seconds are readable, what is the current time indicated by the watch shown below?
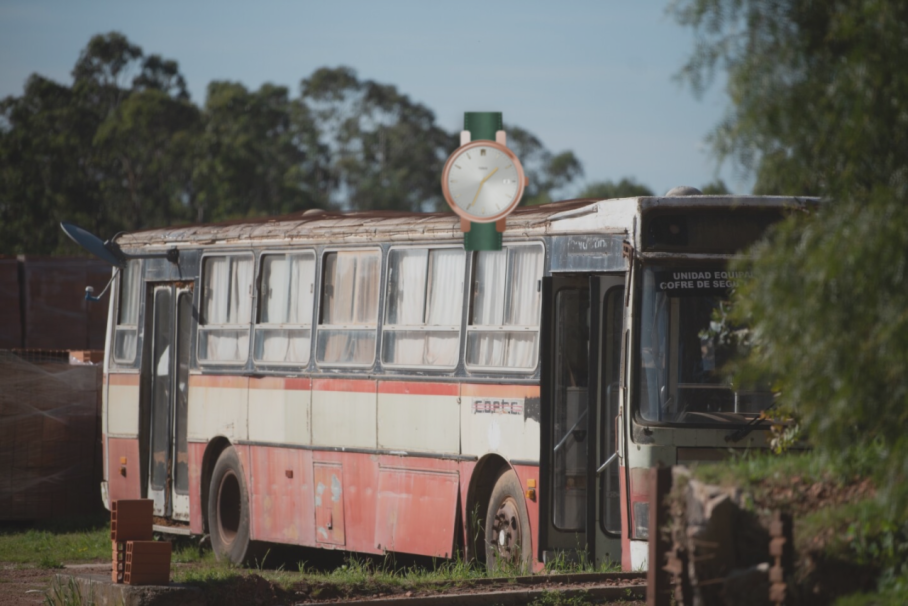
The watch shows h=1 m=34
